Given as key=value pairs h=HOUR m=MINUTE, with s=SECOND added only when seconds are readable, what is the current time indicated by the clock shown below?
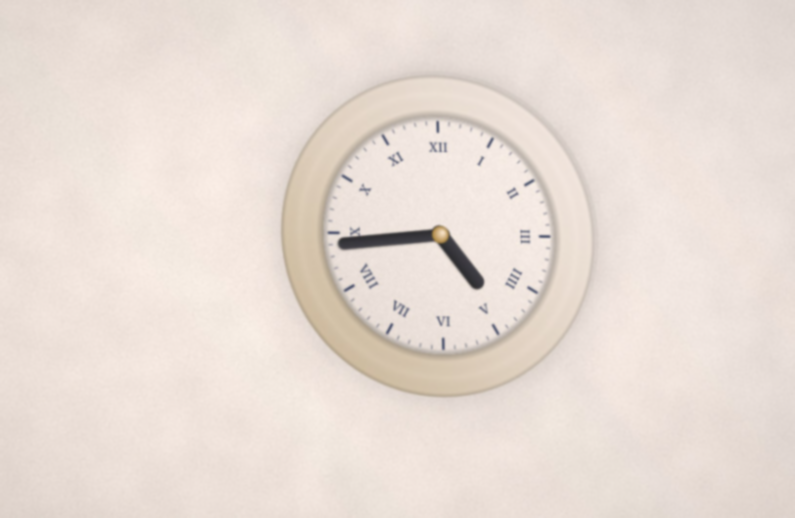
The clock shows h=4 m=44
